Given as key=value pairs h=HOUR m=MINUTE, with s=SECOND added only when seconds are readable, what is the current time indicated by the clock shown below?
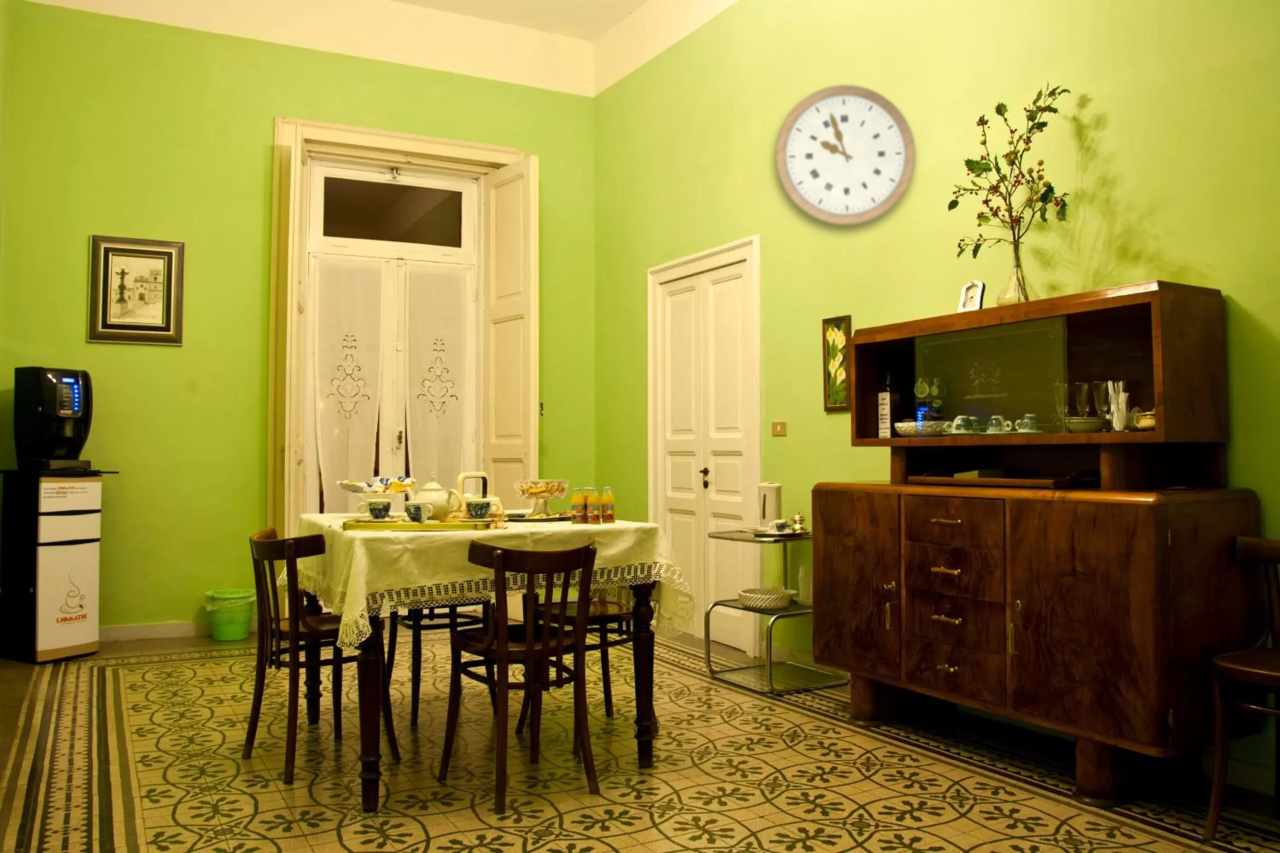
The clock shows h=9 m=57
